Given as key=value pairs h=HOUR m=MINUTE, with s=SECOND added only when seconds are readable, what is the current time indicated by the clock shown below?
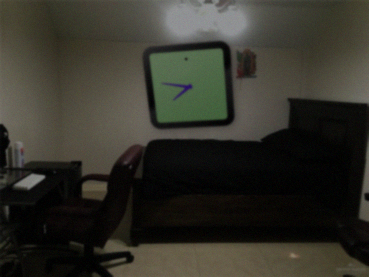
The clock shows h=7 m=47
